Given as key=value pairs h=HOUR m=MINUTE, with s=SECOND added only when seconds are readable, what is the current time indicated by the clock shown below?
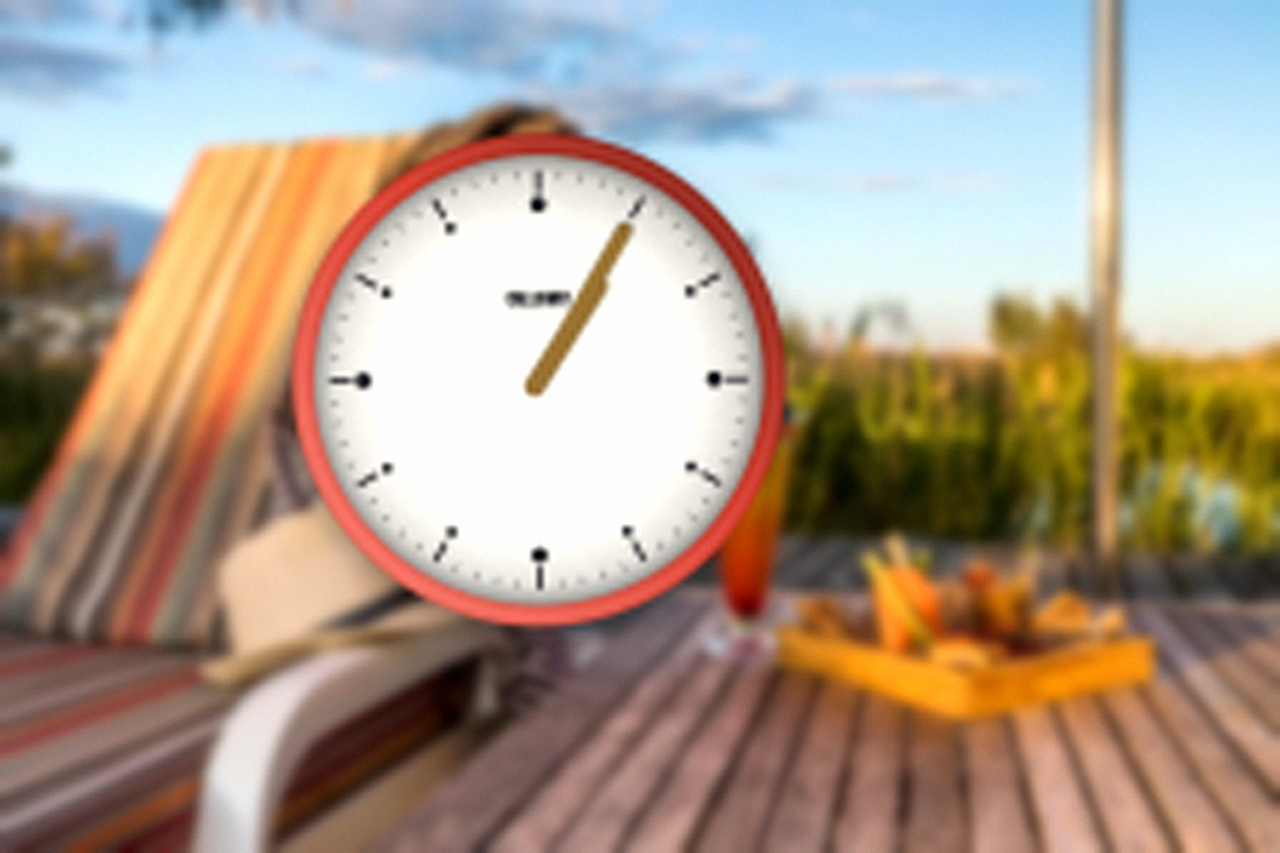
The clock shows h=1 m=5
